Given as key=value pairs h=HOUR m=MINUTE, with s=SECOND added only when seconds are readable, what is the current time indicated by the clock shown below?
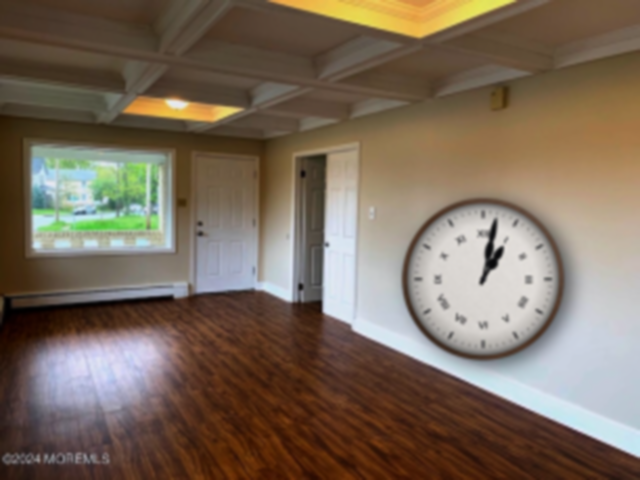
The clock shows h=1 m=2
